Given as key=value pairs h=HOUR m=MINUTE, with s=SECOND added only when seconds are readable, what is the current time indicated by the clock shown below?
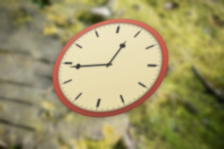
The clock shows h=12 m=44
